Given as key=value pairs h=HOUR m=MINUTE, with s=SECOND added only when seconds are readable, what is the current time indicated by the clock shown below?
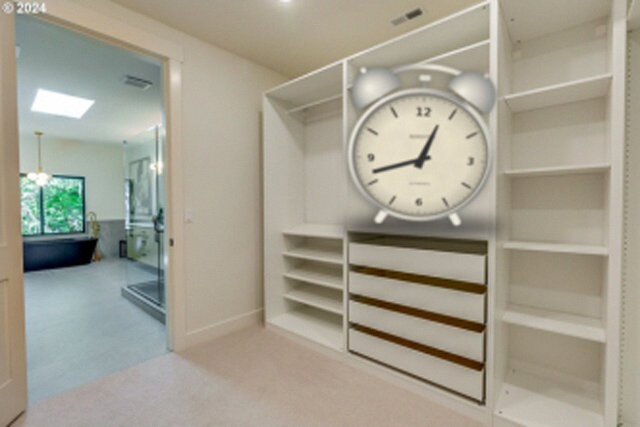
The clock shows h=12 m=42
